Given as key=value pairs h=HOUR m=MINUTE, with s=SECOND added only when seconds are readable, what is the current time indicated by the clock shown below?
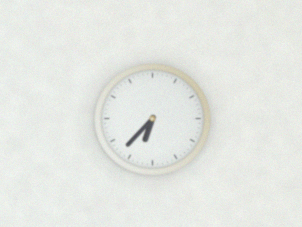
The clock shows h=6 m=37
